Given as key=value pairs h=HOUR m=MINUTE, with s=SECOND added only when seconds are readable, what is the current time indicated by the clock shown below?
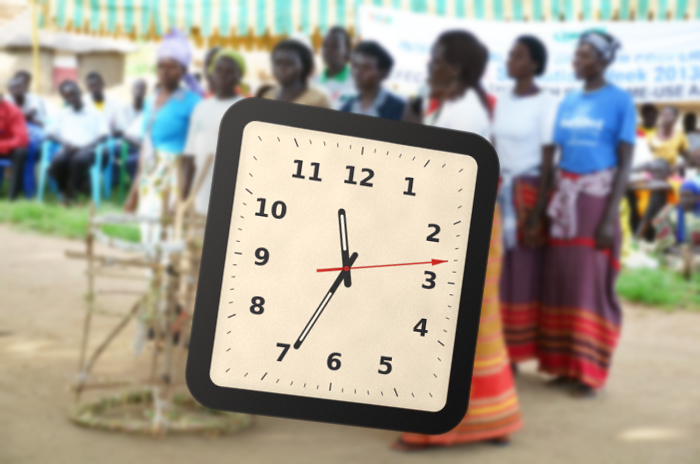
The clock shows h=11 m=34 s=13
